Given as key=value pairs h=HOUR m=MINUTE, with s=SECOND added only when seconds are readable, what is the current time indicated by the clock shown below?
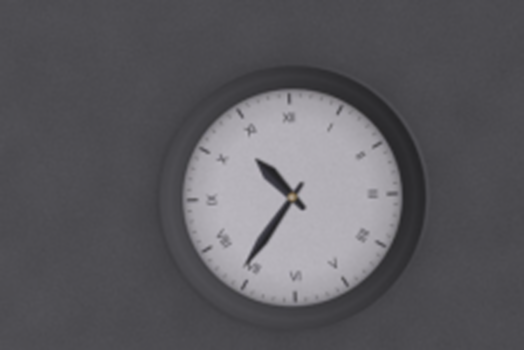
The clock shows h=10 m=36
